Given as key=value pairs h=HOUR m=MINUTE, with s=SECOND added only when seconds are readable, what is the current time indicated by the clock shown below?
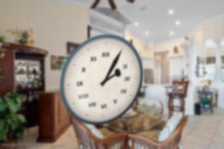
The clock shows h=2 m=5
